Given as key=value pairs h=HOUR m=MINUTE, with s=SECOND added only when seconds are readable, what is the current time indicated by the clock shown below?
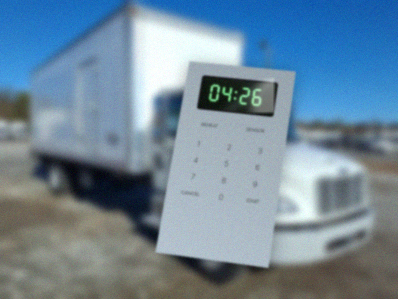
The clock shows h=4 m=26
